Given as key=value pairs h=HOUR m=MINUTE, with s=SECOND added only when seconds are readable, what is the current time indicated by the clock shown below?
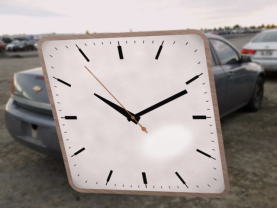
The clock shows h=10 m=10 s=54
